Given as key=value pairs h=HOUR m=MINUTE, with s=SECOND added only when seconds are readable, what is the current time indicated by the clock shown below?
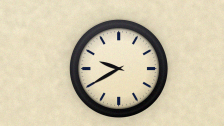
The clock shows h=9 m=40
